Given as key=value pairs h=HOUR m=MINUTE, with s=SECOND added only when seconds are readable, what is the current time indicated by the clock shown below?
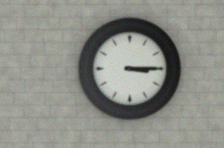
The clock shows h=3 m=15
